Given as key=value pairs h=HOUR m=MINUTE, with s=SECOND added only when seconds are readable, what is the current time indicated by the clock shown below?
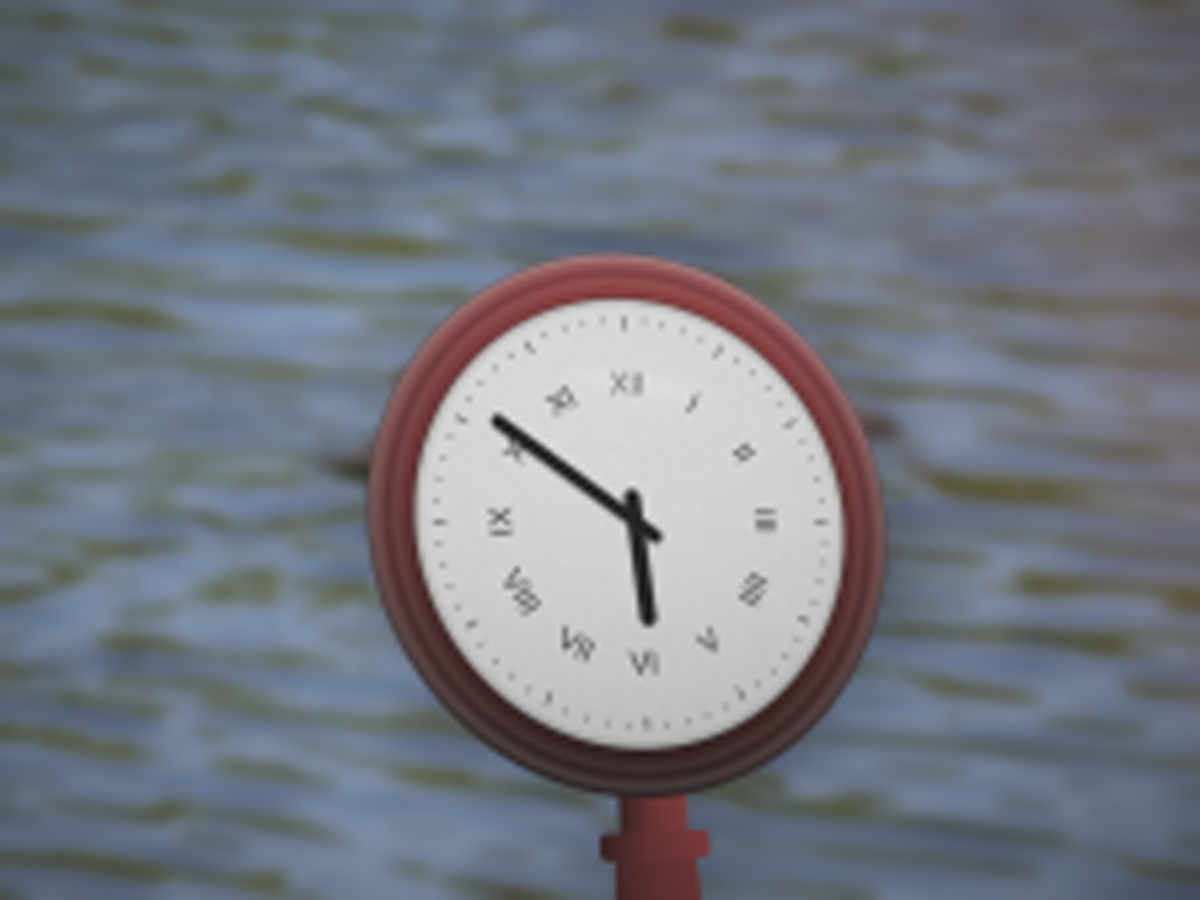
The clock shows h=5 m=51
